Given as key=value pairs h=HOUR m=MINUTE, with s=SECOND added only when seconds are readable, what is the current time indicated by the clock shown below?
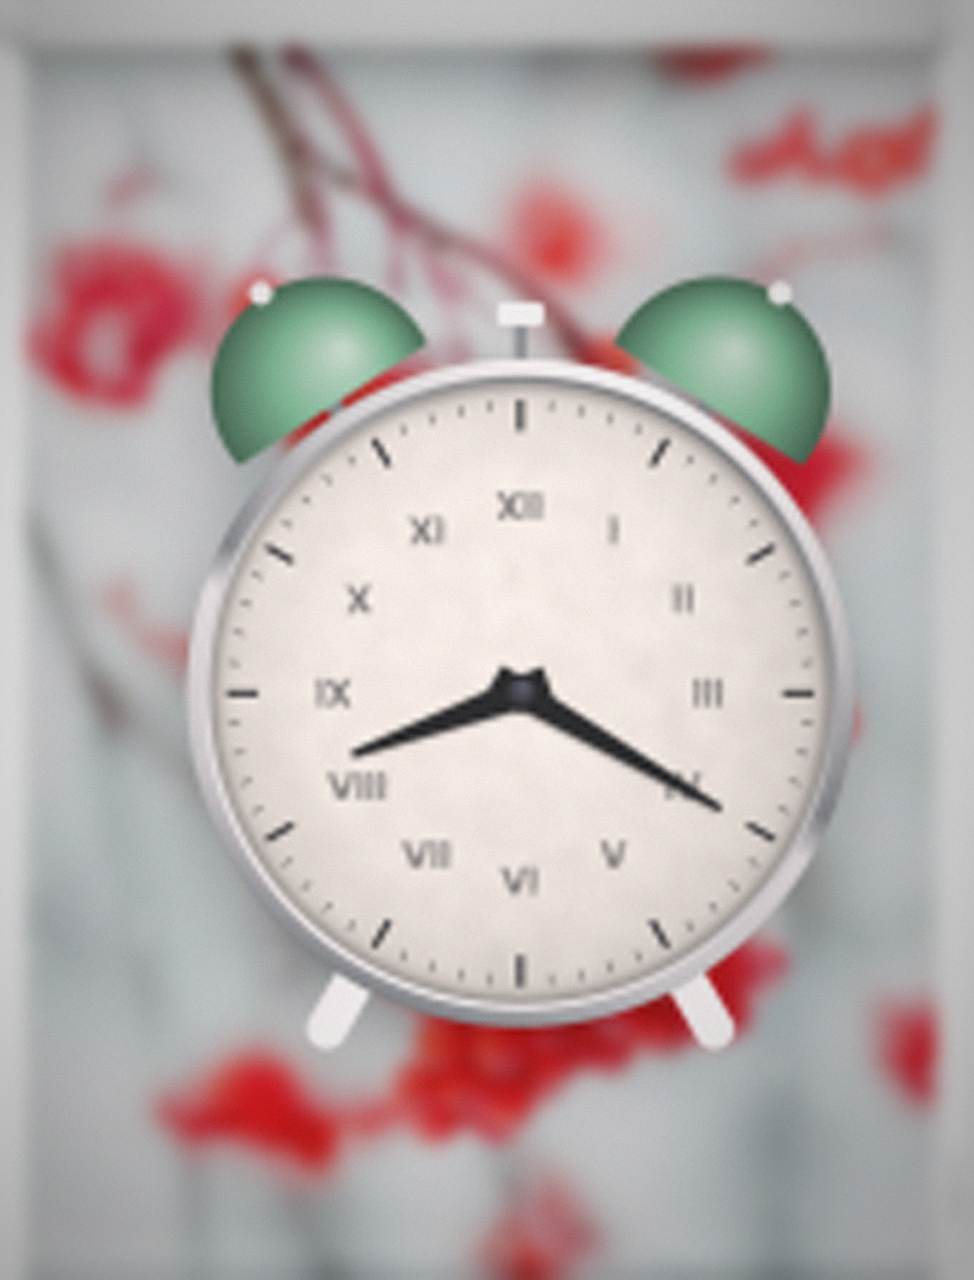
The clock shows h=8 m=20
